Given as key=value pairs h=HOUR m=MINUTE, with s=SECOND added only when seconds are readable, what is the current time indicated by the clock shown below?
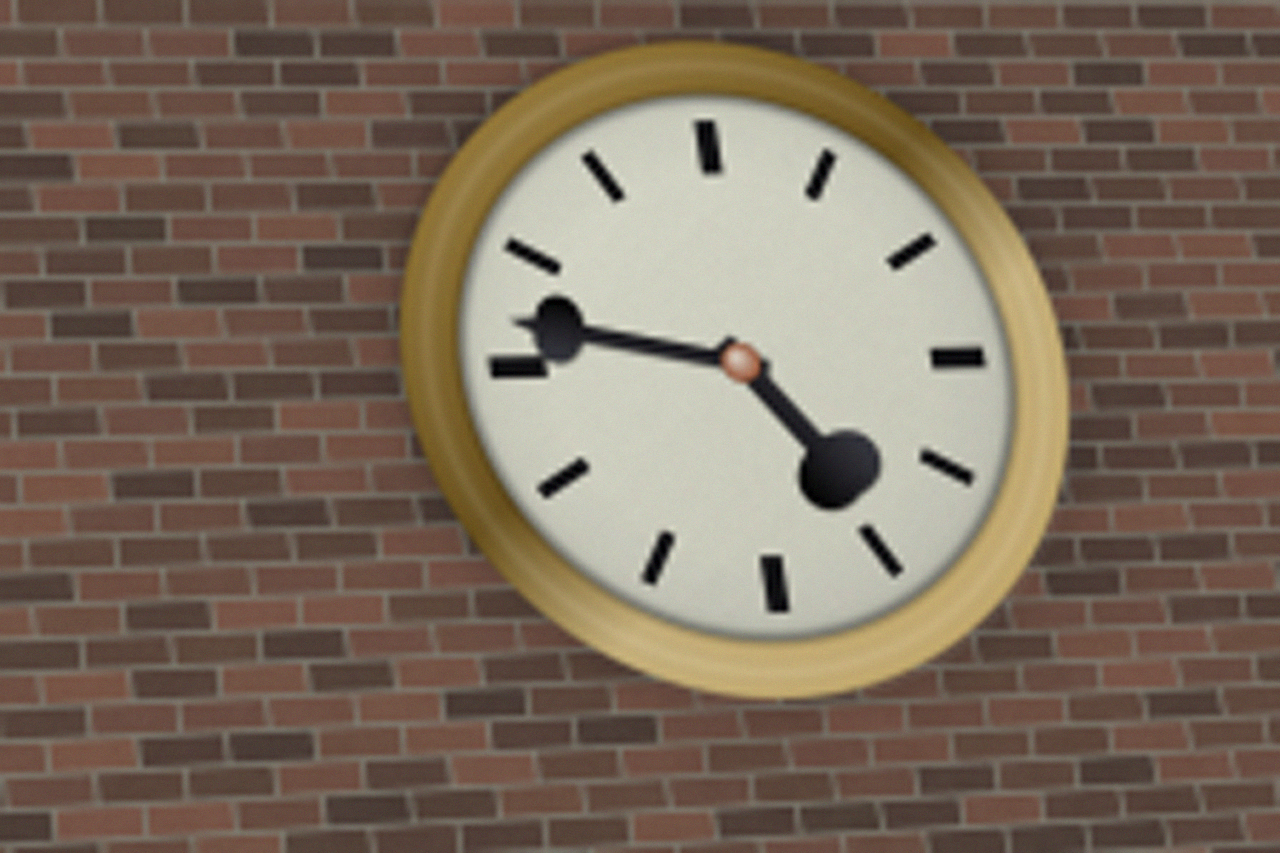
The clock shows h=4 m=47
